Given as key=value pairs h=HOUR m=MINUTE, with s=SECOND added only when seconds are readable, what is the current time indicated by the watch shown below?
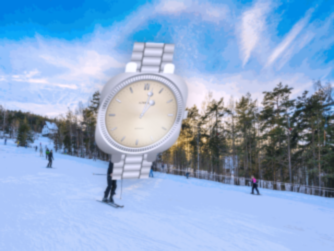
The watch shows h=1 m=2
